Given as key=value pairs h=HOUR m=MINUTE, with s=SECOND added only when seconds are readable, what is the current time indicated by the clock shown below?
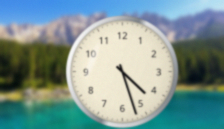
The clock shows h=4 m=27
